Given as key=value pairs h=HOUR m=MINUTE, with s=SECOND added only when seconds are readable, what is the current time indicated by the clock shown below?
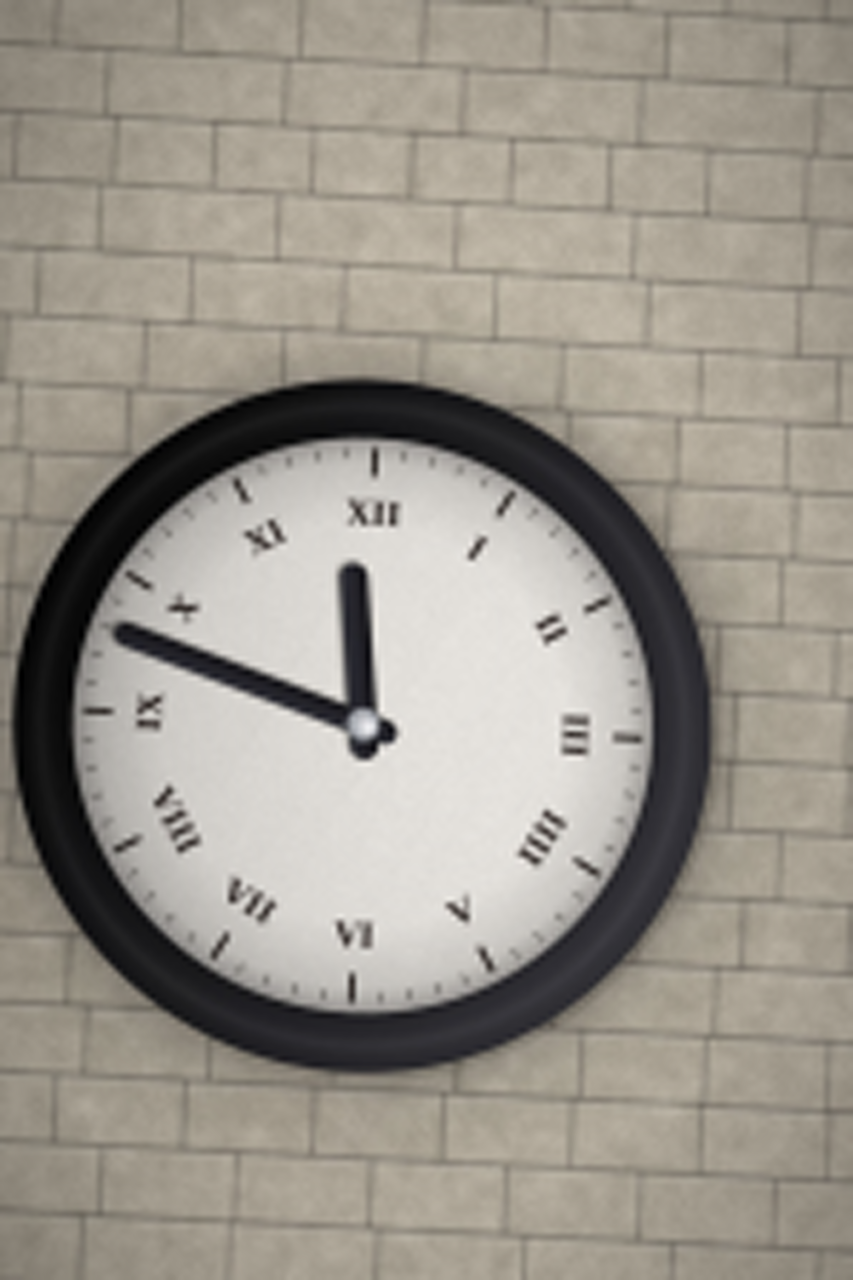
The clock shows h=11 m=48
